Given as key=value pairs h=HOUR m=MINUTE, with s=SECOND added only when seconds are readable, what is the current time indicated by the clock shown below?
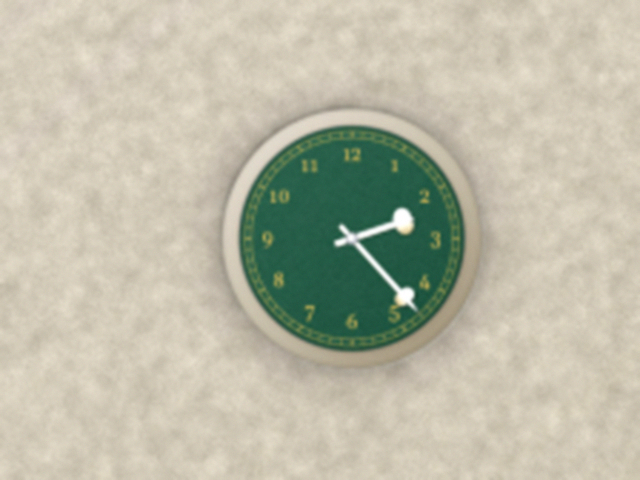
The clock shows h=2 m=23
